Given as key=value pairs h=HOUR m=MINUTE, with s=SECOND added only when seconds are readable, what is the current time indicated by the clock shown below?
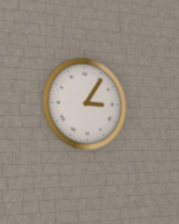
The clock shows h=3 m=6
